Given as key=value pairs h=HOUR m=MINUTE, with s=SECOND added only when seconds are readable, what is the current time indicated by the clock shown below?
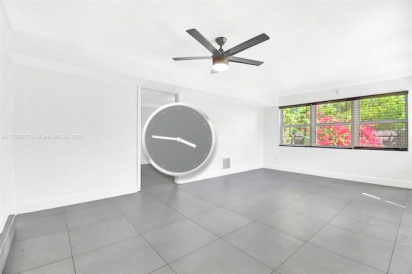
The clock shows h=3 m=46
